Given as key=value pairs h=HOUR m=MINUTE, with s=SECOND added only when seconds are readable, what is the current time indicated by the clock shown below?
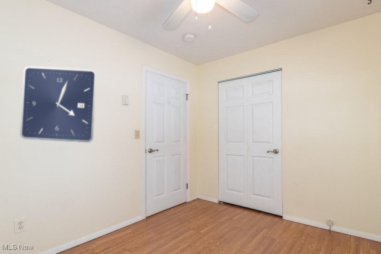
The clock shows h=4 m=3
